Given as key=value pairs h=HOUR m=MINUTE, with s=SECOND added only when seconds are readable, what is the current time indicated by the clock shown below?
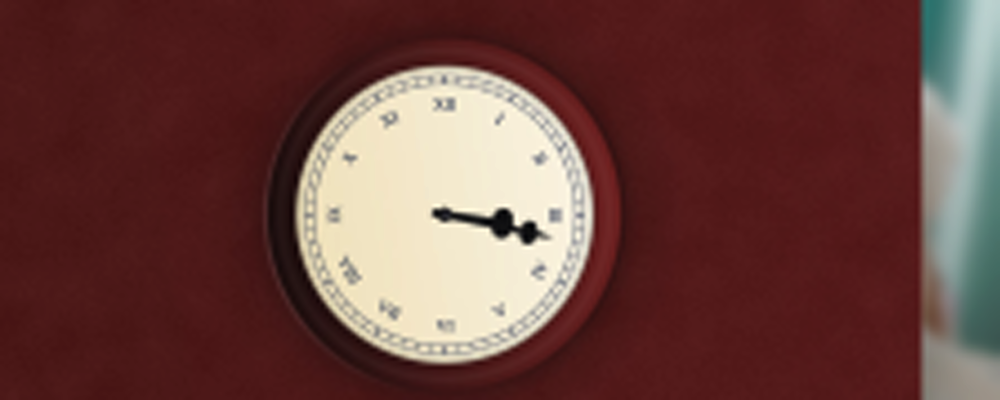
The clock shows h=3 m=17
